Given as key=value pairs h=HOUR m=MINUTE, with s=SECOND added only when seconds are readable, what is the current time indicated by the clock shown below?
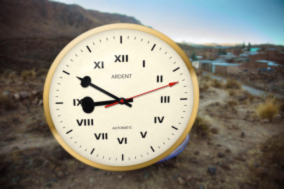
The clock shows h=8 m=50 s=12
